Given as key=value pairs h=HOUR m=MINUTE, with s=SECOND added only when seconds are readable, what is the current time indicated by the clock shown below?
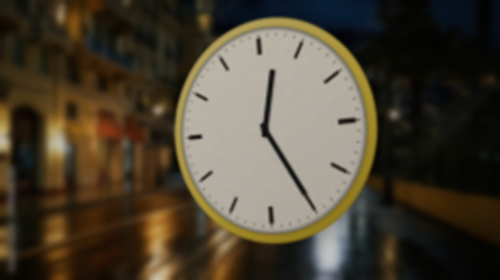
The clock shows h=12 m=25
